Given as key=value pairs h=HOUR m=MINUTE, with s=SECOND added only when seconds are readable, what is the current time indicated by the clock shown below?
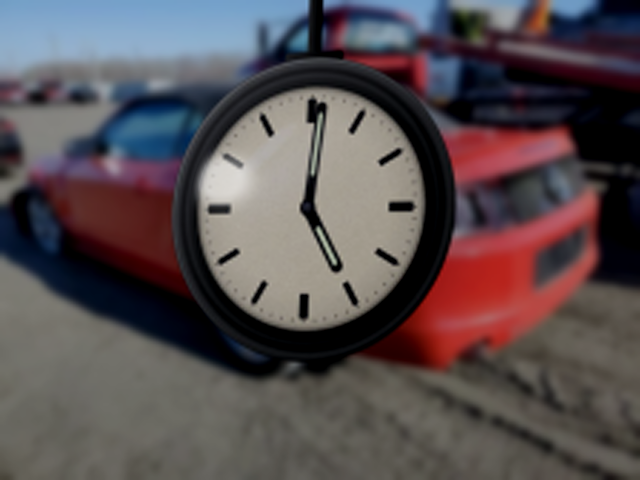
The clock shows h=5 m=1
